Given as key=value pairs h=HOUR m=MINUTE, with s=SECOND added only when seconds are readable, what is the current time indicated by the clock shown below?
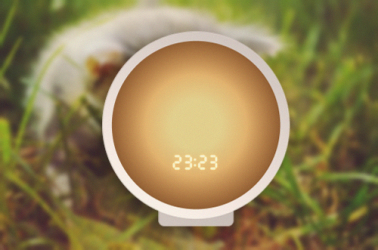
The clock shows h=23 m=23
